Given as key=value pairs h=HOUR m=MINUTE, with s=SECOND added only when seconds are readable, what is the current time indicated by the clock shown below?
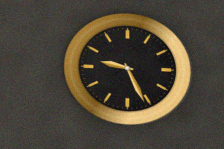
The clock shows h=9 m=26
